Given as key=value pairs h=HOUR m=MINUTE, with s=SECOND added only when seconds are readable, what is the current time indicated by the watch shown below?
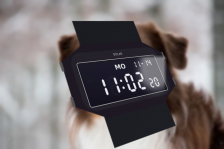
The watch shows h=11 m=2 s=20
